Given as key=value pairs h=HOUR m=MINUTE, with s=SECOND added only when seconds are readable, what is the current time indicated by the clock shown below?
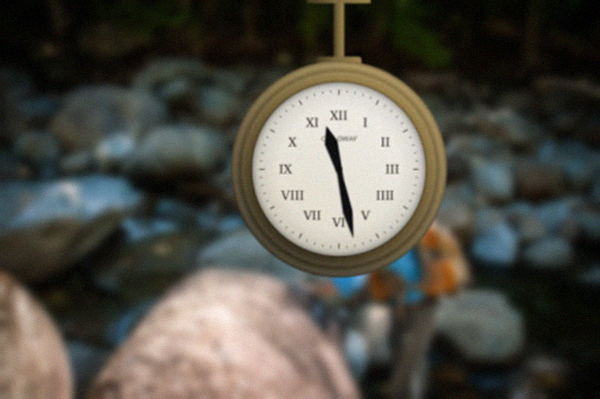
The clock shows h=11 m=28
